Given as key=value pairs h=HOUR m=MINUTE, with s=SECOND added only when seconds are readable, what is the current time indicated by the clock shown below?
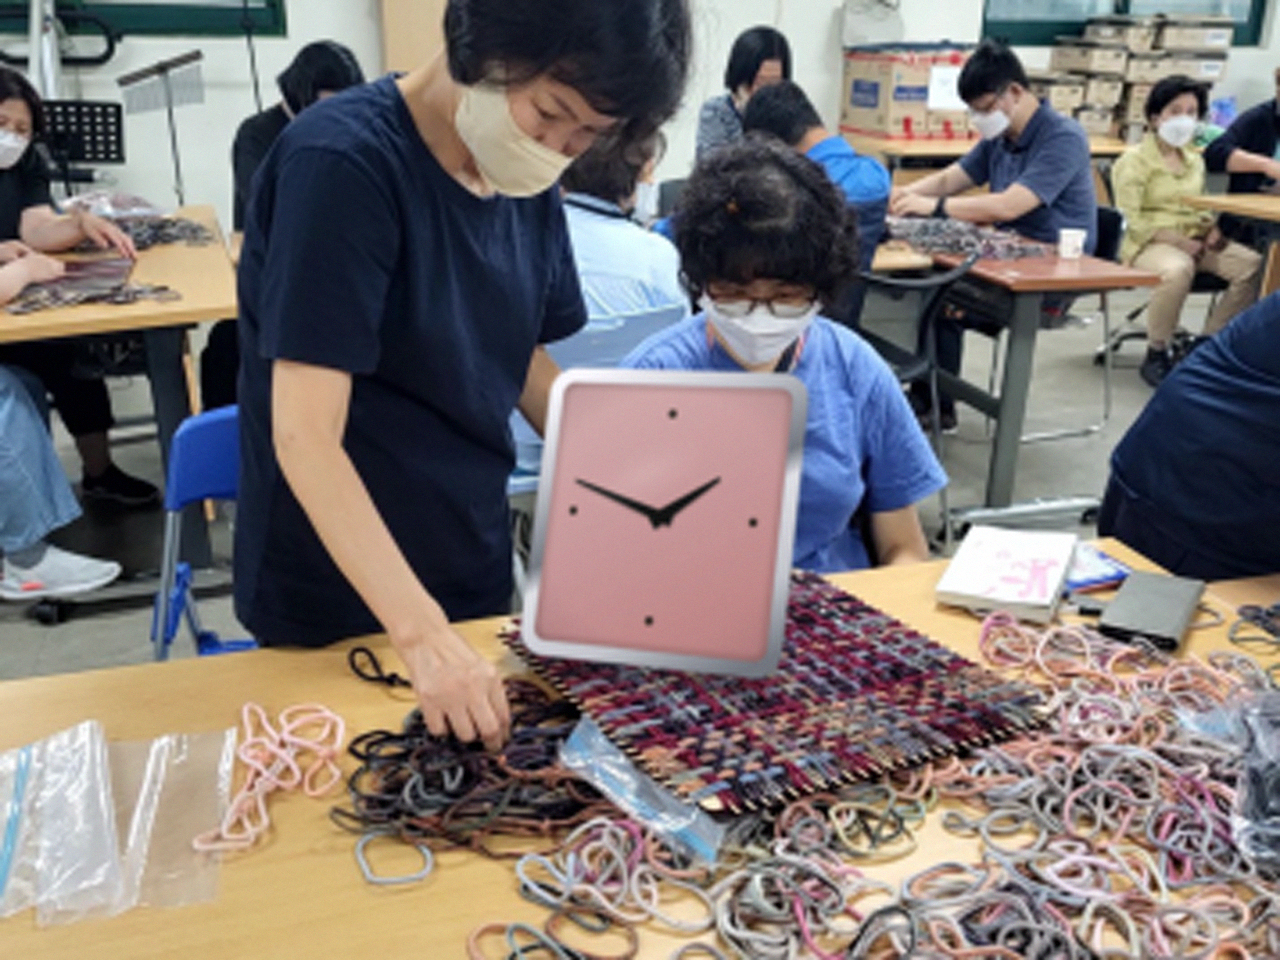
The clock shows h=1 m=48
